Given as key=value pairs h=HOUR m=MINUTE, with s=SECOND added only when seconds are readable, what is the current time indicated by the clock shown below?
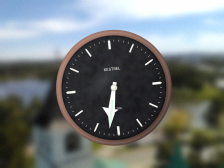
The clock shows h=6 m=32
